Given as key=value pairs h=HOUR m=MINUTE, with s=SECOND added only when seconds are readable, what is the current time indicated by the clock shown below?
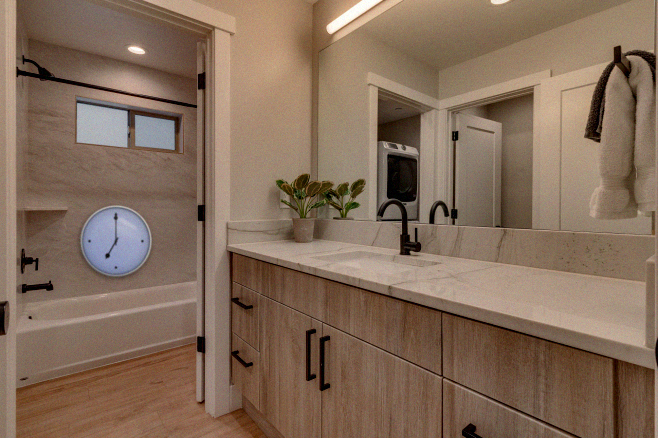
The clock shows h=7 m=0
